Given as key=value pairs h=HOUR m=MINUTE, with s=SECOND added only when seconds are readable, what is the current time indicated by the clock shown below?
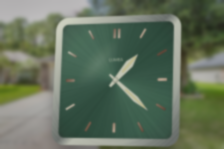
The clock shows h=1 m=22
